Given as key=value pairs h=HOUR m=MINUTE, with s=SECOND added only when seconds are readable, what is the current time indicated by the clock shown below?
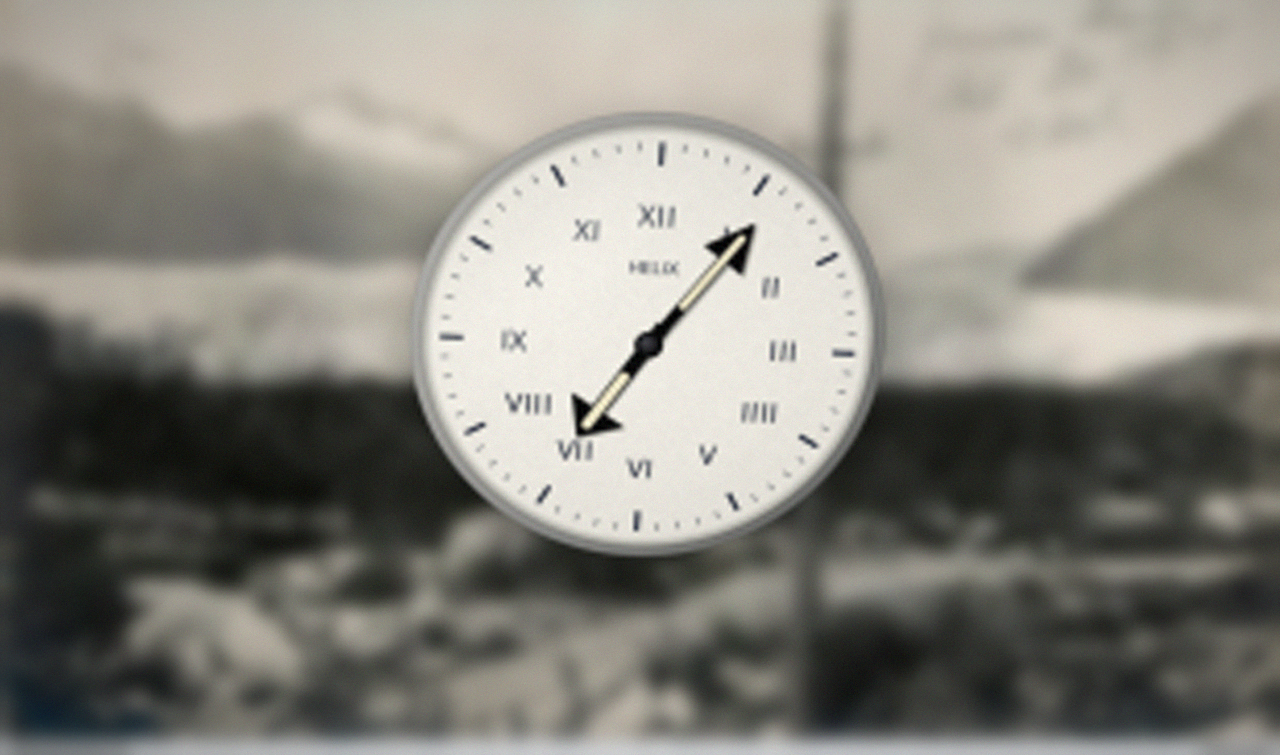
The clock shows h=7 m=6
